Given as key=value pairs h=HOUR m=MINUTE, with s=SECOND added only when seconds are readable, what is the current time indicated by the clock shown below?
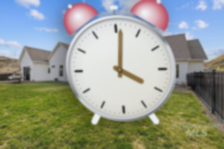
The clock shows h=4 m=1
